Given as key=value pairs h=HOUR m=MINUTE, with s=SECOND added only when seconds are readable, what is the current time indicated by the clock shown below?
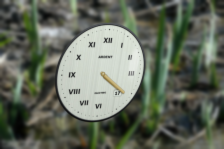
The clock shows h=4 m=21
